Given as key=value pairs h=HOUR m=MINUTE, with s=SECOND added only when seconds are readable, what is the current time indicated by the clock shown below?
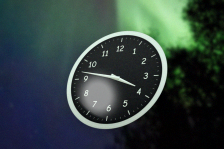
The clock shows h=3 m=47
